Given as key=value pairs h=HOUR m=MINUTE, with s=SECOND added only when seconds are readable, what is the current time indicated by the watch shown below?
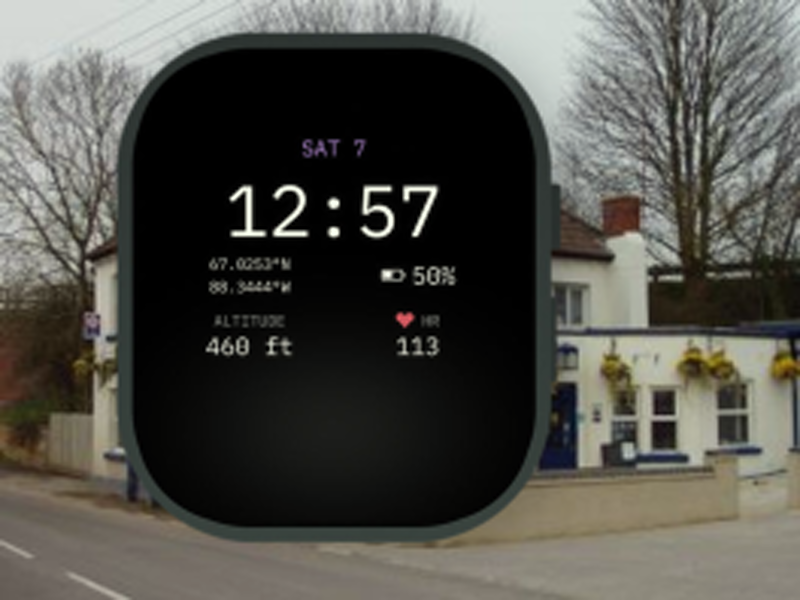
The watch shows h=12 m=57
